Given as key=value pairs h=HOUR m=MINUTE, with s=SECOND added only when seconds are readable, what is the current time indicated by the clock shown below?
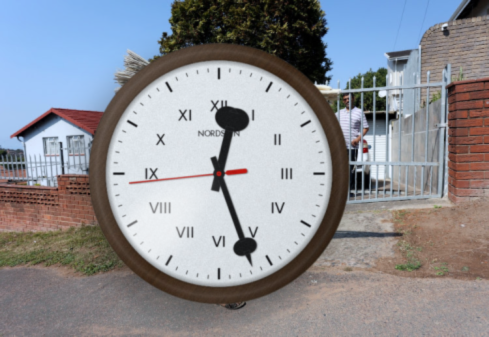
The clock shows h=12 m=26 s=44
